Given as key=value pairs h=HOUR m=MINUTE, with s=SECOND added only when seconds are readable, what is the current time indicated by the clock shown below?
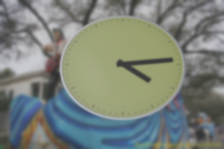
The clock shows h=4 m=14
